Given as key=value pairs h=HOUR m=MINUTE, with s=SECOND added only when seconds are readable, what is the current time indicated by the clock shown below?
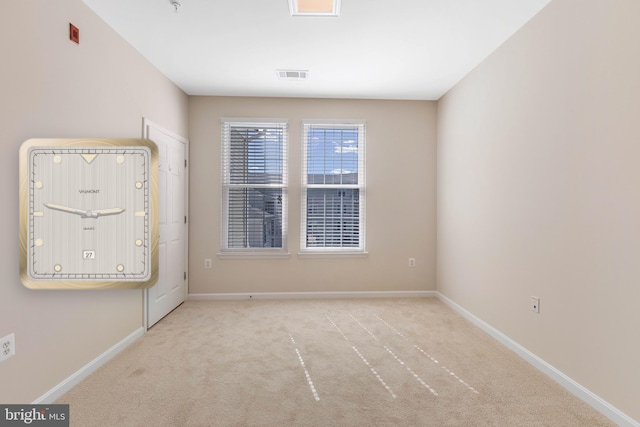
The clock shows h=2 m=47
